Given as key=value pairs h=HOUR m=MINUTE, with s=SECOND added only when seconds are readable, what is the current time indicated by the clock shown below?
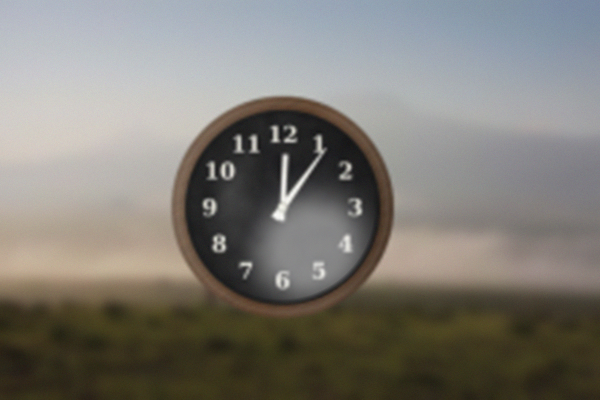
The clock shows h=12 m=6
